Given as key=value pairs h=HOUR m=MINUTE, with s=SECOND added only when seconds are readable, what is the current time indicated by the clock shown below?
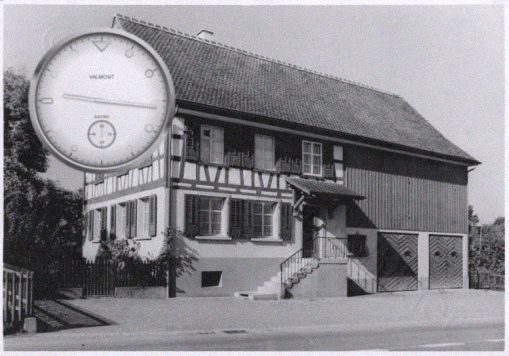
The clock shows h=9 m=16
